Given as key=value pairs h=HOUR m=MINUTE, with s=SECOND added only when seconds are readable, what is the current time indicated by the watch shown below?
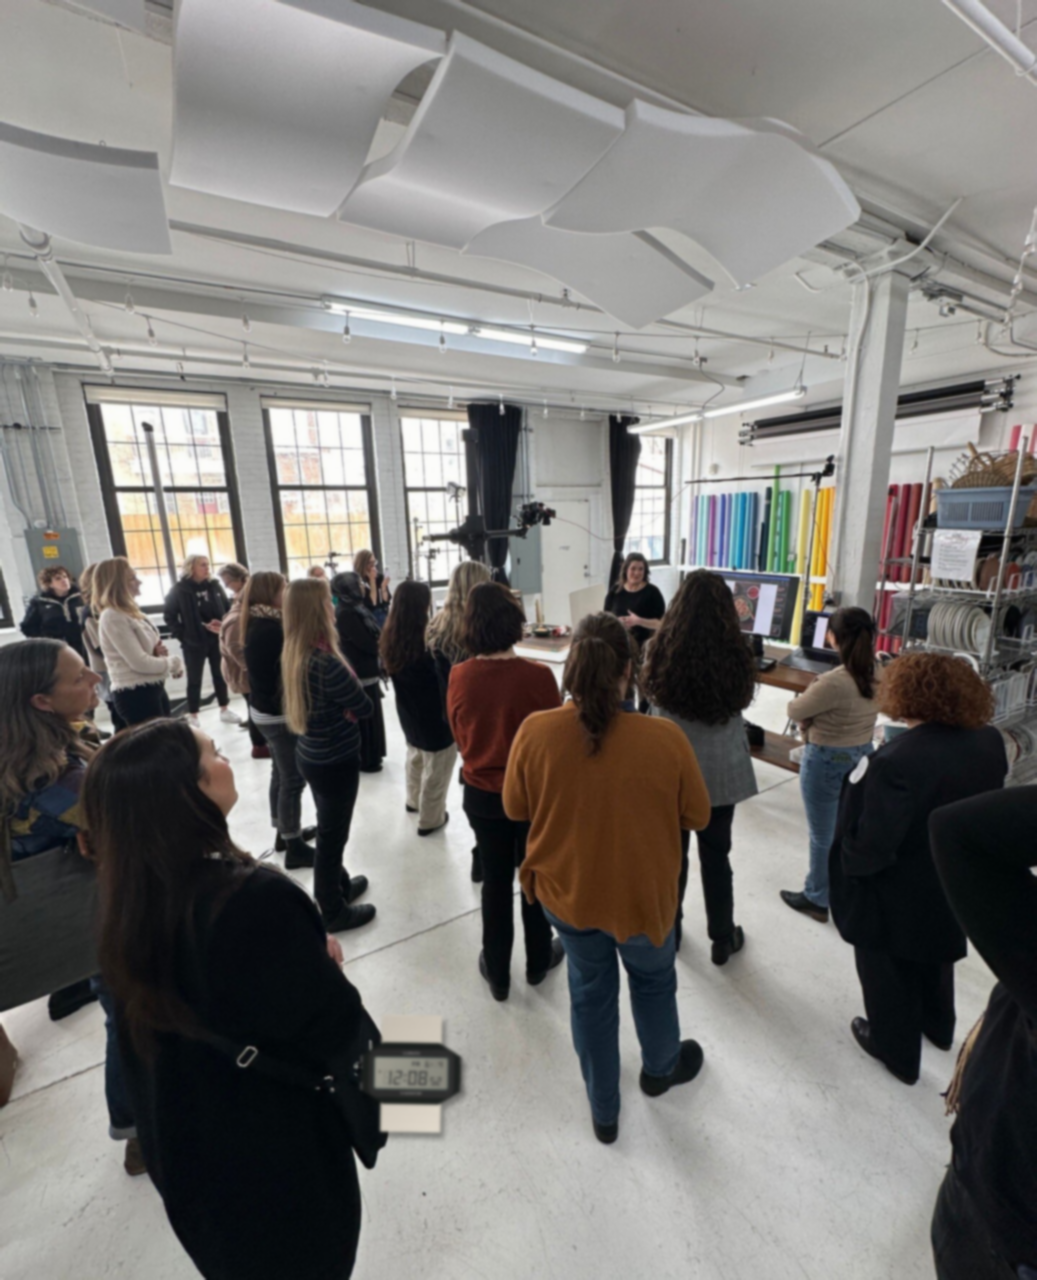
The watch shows h=12 m=8
